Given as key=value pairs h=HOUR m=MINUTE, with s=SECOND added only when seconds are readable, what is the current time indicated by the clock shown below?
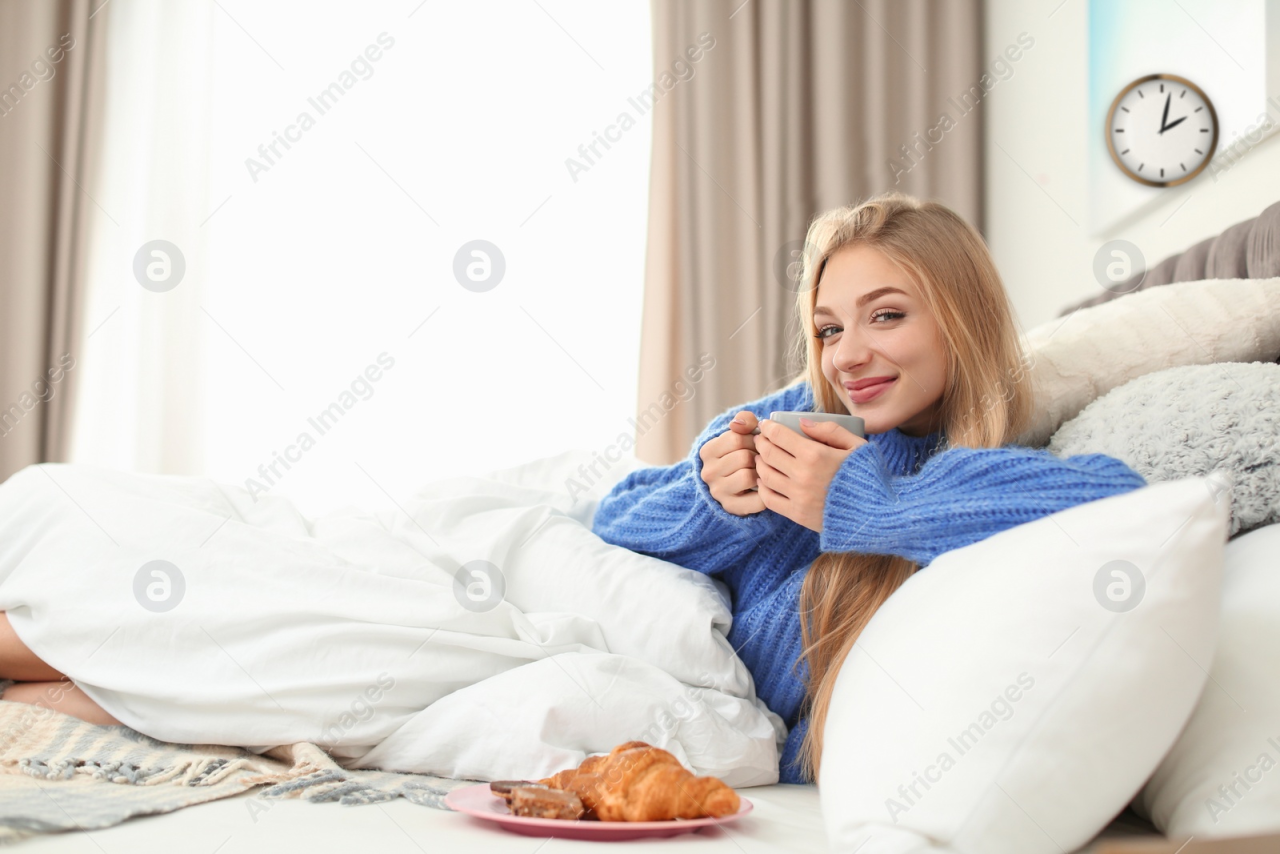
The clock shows h=2 m=2
